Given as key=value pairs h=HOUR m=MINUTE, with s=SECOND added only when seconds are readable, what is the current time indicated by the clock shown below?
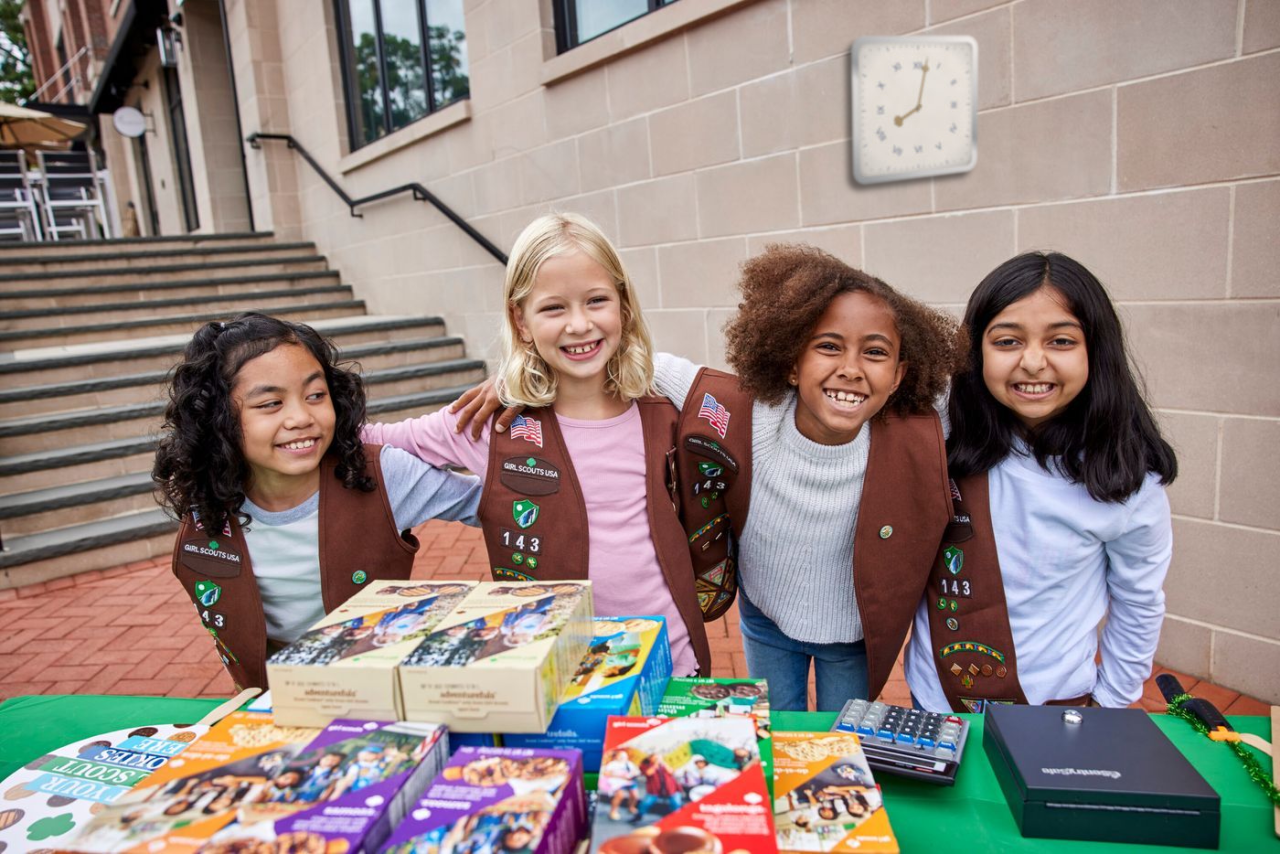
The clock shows h=8 m=2
